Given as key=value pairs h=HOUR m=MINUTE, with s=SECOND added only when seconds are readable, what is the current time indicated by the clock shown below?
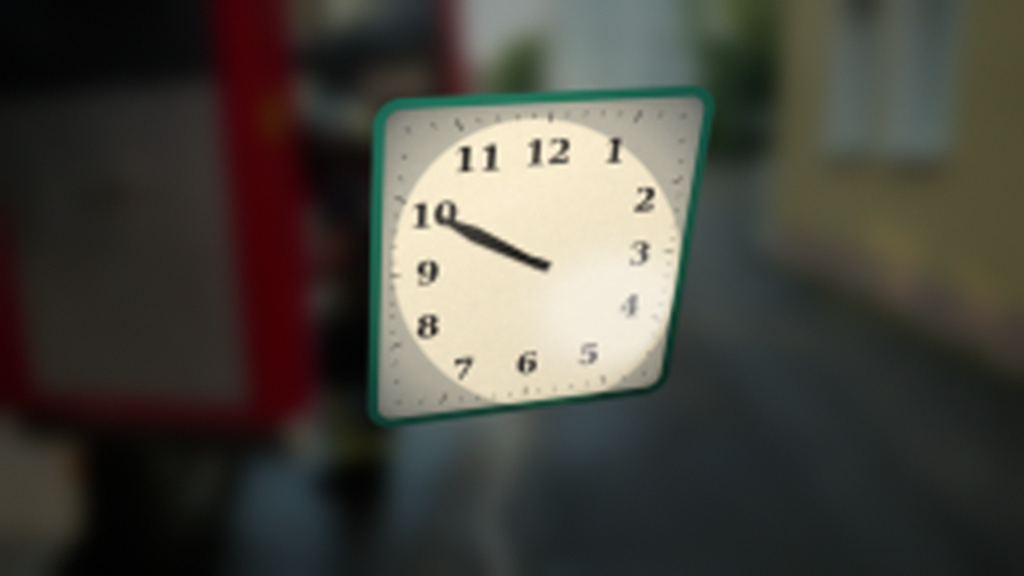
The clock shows h=9 m=50
